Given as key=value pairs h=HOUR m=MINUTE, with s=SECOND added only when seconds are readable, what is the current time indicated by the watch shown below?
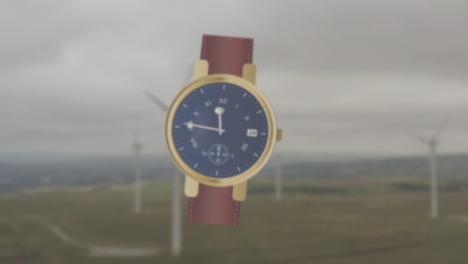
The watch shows h=11 m=46
